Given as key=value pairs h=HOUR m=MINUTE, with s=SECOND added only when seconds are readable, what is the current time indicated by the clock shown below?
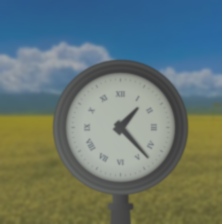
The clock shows h=1 m=23
